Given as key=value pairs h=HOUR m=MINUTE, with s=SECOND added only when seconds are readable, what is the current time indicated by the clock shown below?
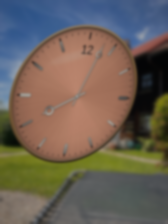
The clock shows h=8 m=3
